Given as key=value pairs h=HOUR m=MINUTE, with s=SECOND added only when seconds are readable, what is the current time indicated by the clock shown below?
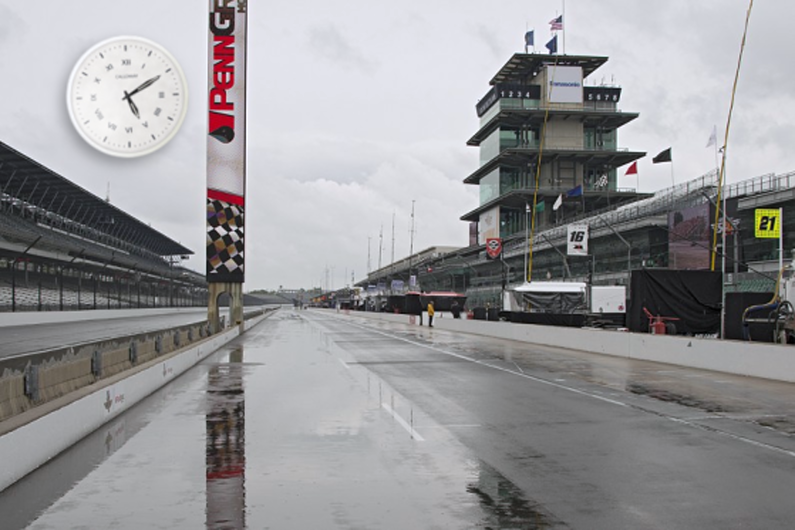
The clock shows h=5 m=10
